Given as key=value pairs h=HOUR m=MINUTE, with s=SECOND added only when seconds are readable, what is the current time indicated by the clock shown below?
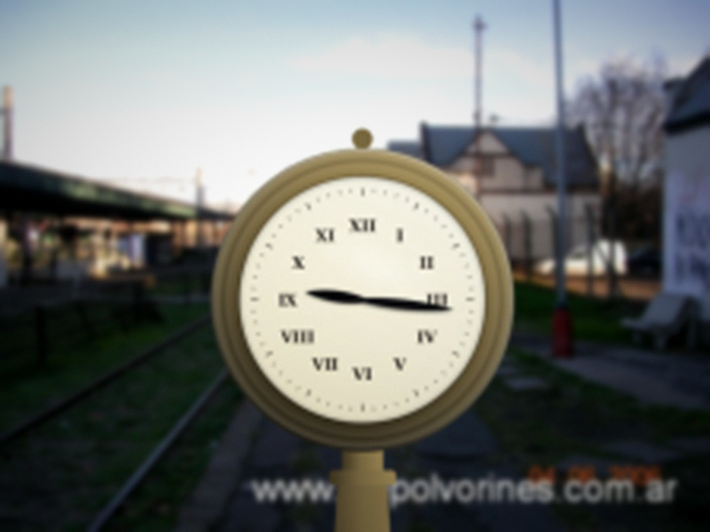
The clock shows h=9 m=16
